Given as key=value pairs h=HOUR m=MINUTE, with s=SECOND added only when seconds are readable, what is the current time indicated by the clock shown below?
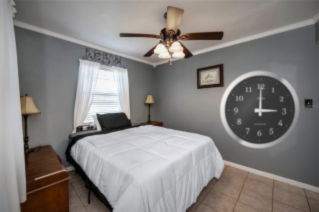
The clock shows h=3 m=0
